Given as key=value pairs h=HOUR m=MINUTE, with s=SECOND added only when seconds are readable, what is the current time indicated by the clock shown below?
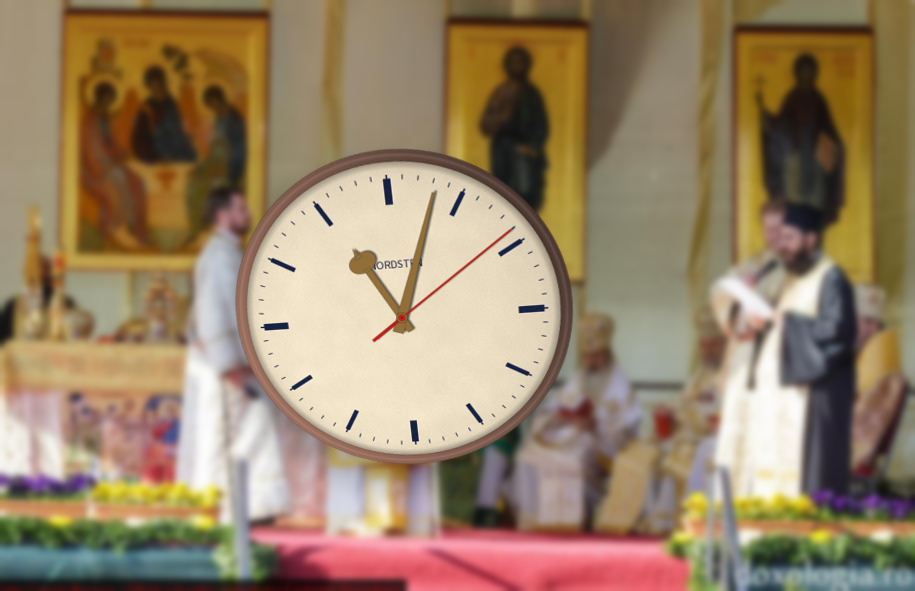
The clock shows h=11 m=3 s=9
